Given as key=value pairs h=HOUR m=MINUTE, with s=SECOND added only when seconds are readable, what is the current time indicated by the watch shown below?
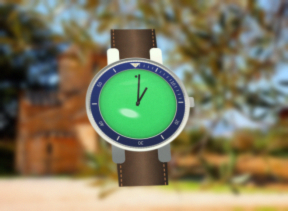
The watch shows h=1 m=1
